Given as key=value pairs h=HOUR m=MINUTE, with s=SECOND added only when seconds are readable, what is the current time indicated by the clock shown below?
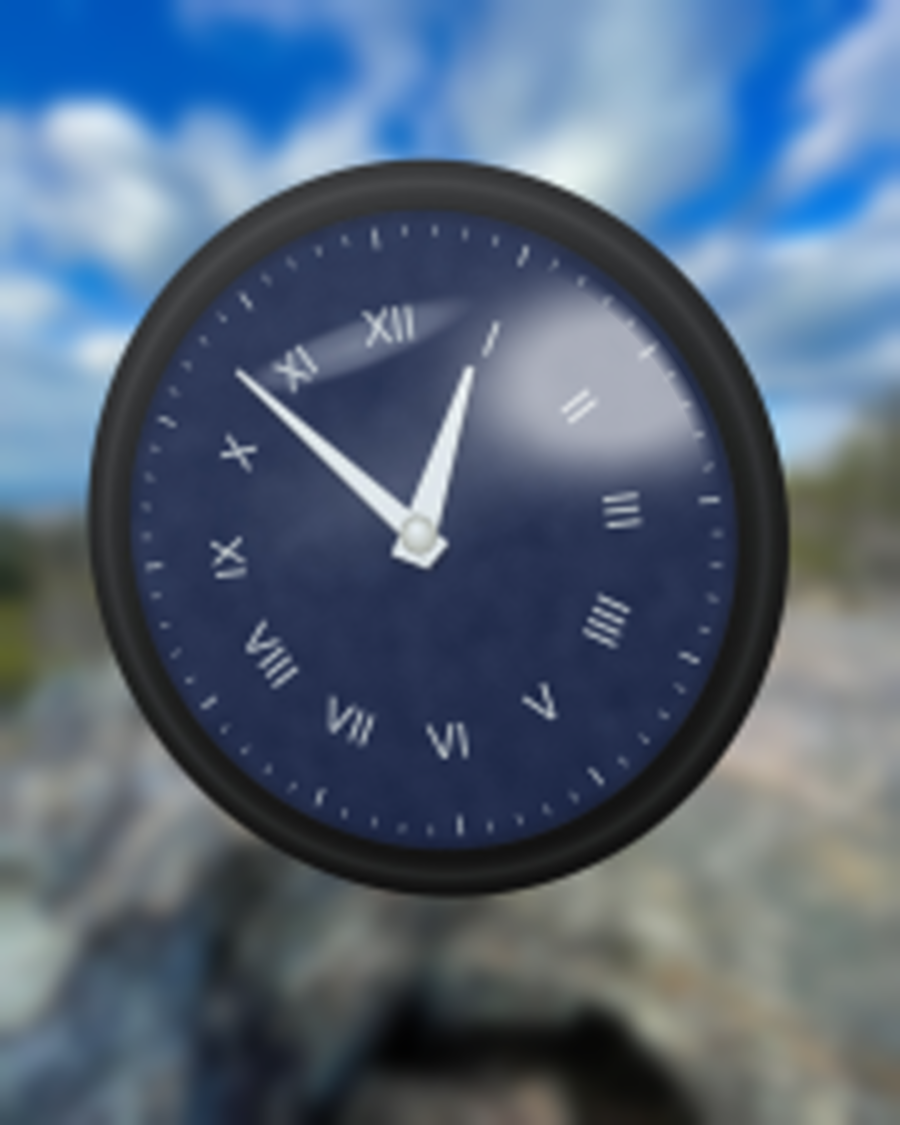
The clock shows h=12 m=53
